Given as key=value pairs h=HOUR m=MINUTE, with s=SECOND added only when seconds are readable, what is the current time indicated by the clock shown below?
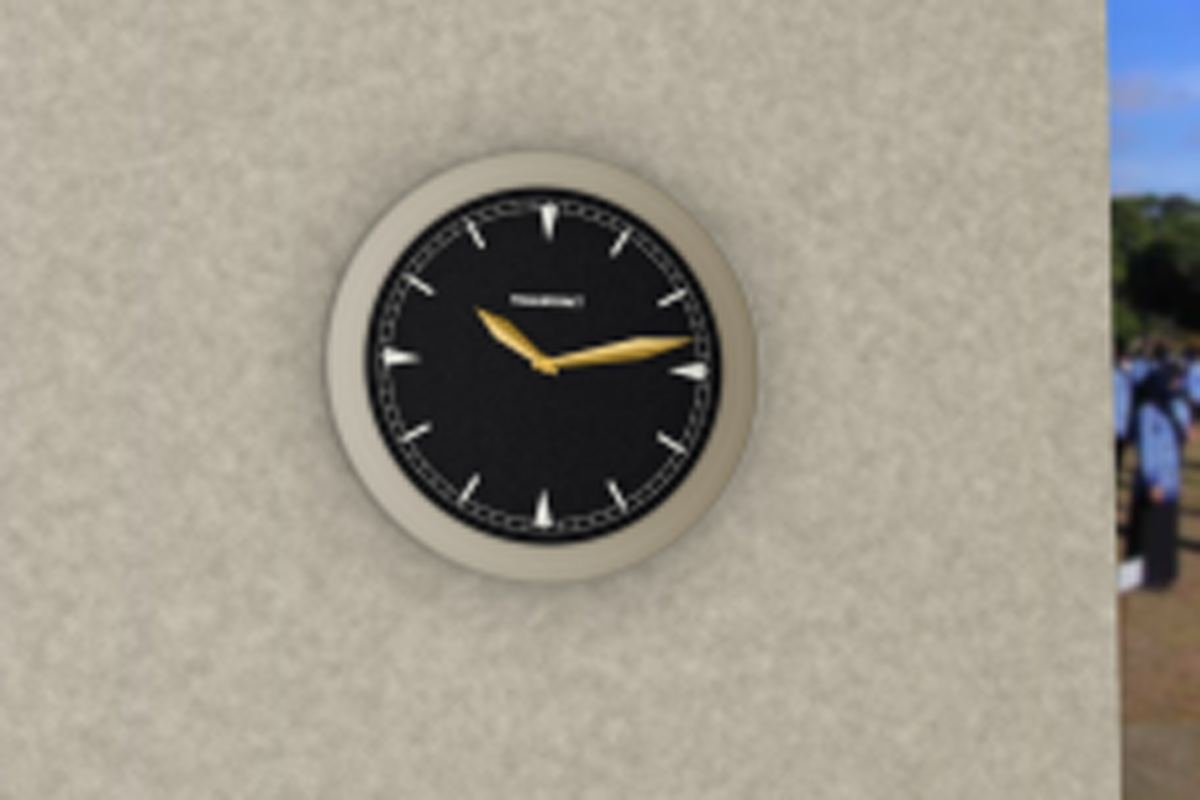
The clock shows h=10 m=13
